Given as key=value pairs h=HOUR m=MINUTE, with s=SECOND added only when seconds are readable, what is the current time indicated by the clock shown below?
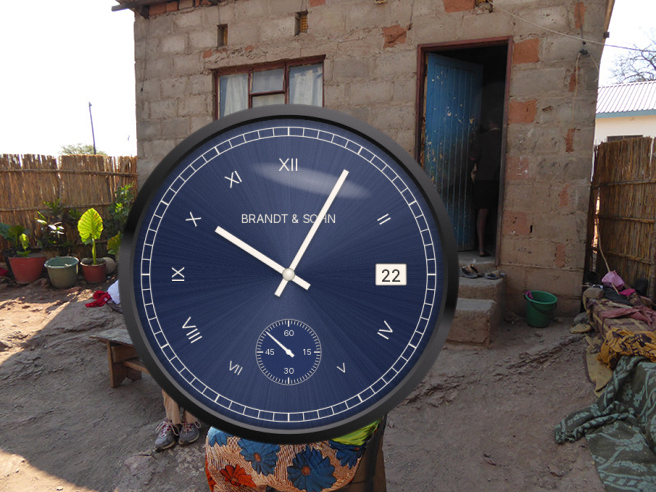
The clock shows h=10 m=4 s=52
